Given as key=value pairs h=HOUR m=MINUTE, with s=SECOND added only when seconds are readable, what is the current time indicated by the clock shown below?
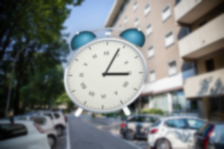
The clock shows h=3 m=4
